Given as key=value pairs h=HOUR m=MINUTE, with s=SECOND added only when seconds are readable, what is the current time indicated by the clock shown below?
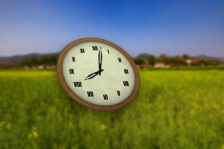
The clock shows h=8 m=2
